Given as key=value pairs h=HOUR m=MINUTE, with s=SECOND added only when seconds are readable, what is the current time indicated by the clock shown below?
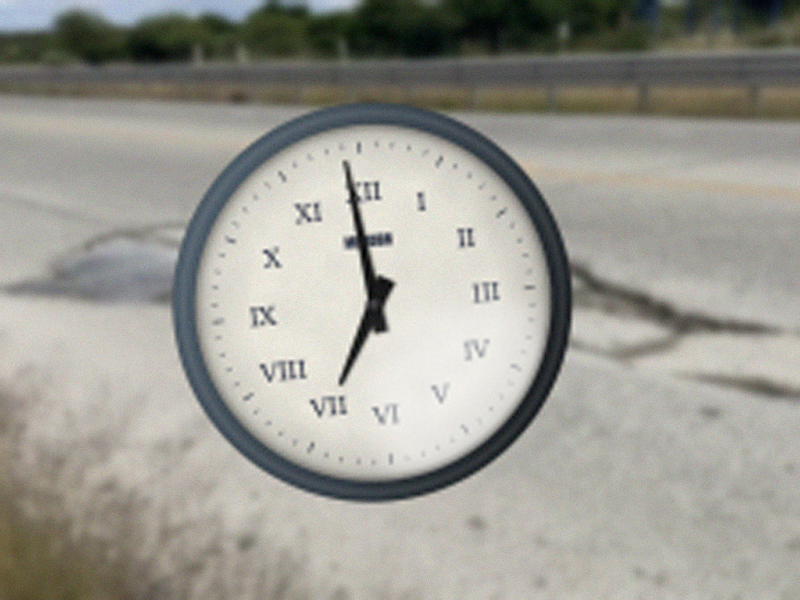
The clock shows h=6 m=59
